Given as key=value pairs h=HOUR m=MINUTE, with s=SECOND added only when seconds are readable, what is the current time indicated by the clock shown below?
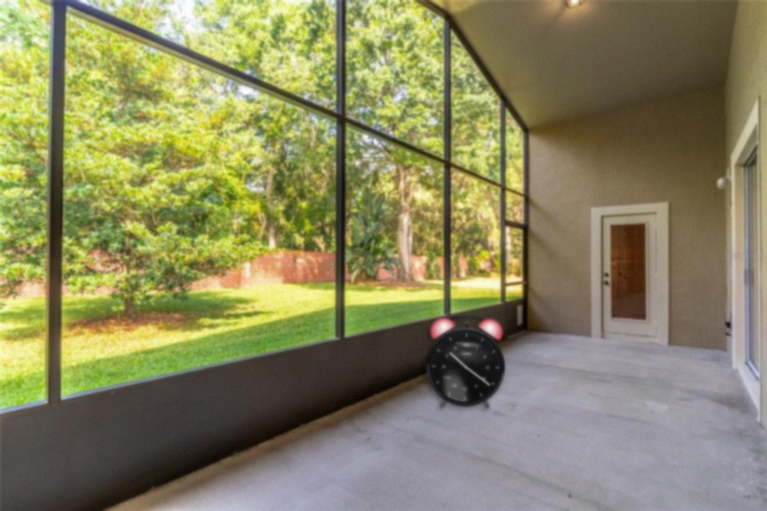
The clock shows h=10 m=21
